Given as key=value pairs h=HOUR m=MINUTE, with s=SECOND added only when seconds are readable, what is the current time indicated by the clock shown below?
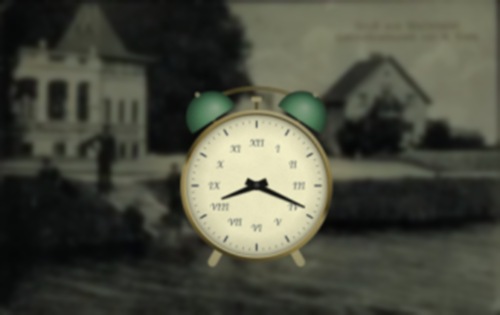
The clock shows h=8 m=19
